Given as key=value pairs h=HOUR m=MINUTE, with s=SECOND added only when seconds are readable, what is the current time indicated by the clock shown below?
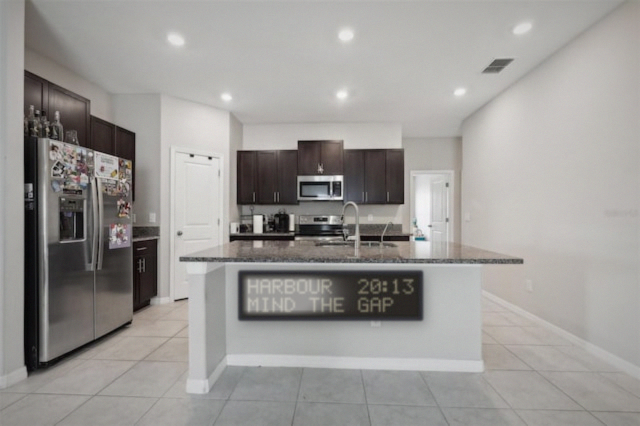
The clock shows h=20 m=13
